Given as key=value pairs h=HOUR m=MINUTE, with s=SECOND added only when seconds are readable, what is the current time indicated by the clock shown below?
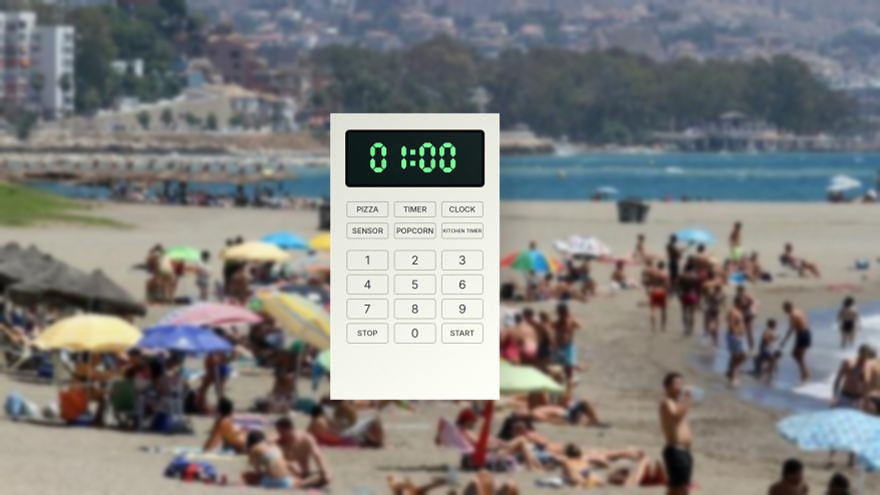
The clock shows h=1 m=0
